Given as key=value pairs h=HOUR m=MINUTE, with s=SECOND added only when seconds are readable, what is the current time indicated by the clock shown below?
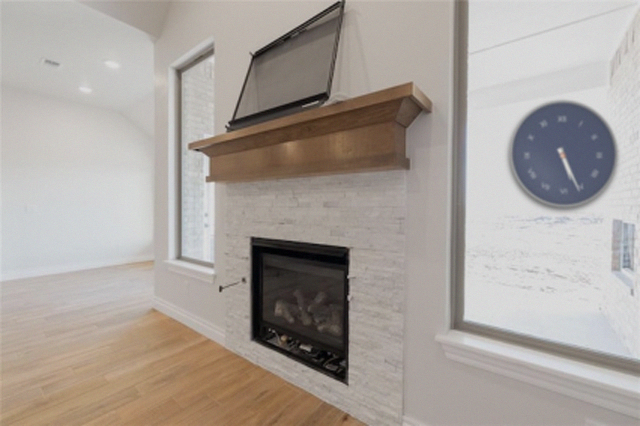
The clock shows h=5 m=26
